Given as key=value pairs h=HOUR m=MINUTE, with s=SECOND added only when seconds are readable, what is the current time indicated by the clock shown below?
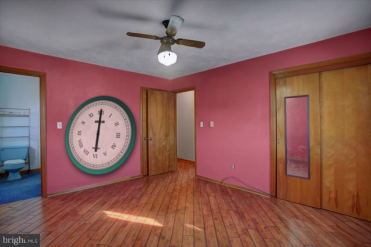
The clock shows h=6 m=0
